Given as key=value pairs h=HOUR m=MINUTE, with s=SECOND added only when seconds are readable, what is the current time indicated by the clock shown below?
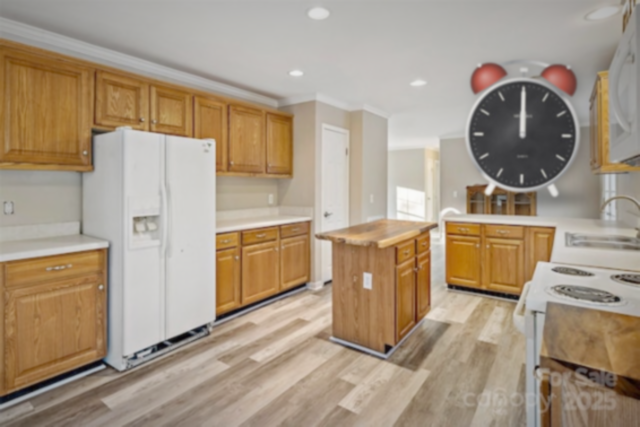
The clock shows h=12 m=0
